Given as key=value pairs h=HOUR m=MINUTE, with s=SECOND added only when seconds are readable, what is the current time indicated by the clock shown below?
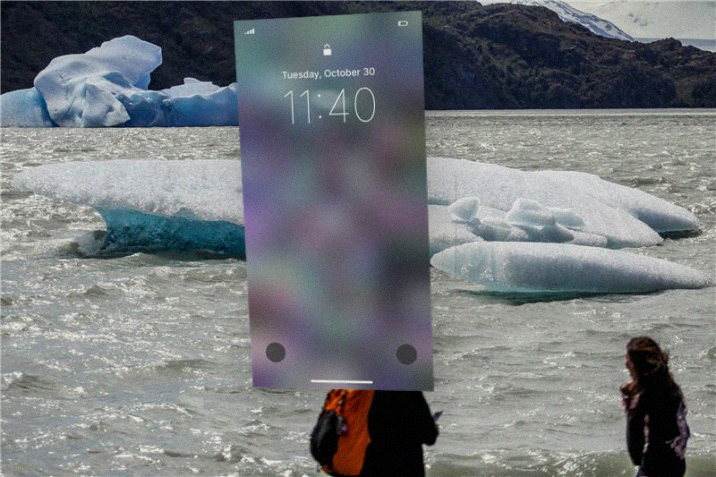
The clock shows h=11 m=40
